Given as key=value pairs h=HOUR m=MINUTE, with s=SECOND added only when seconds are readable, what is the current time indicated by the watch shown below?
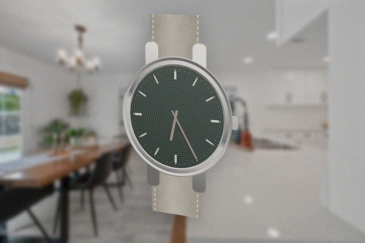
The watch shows h=6 m=25
